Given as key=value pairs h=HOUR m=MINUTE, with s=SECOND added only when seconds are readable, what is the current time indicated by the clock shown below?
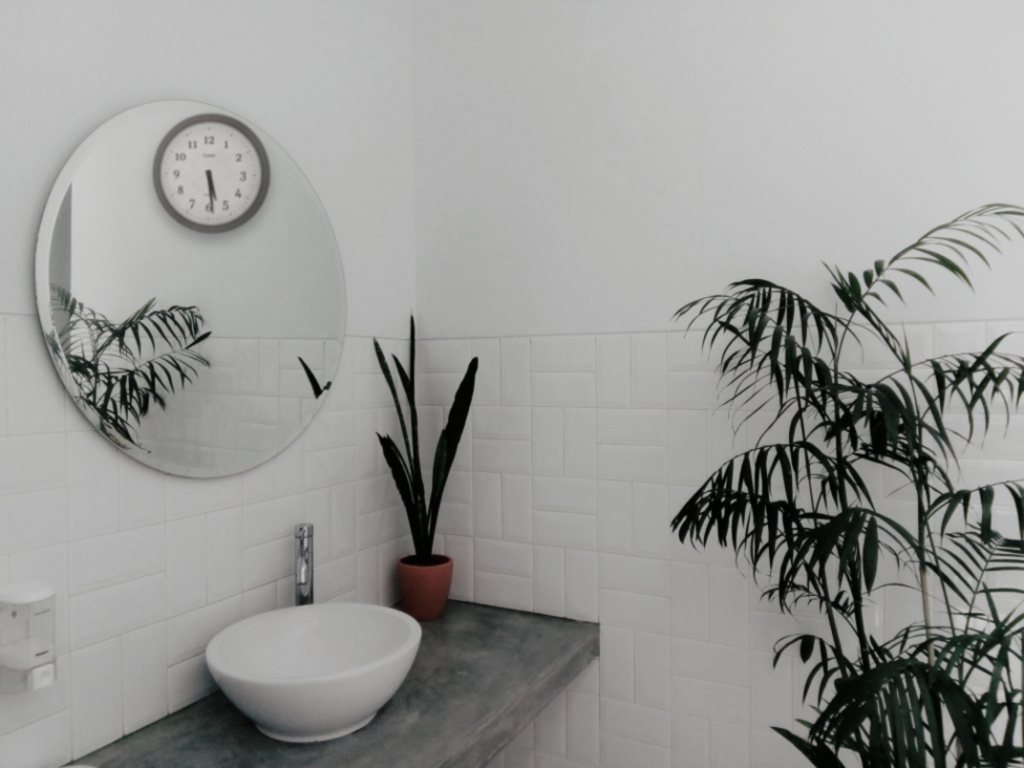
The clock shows h=5 m=29
